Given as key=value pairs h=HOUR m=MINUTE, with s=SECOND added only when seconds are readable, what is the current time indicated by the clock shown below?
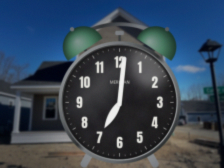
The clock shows h=7 m=1
